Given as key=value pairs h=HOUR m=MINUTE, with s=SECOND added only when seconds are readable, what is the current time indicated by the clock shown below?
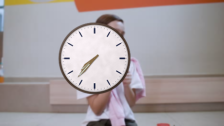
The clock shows h=7 m=37
